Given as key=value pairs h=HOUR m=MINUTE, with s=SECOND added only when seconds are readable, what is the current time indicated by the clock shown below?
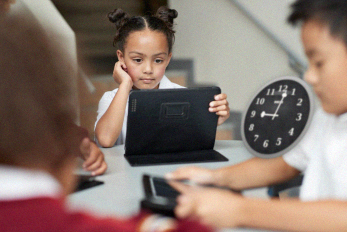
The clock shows h=9 m=2
